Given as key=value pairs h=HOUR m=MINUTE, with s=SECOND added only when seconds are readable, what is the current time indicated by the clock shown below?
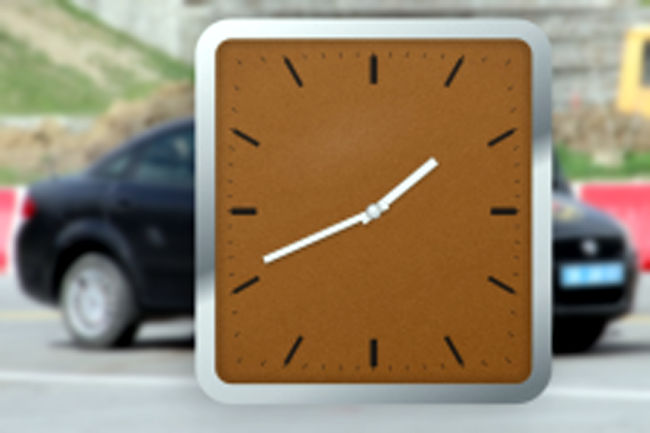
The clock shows h=1 m=41
